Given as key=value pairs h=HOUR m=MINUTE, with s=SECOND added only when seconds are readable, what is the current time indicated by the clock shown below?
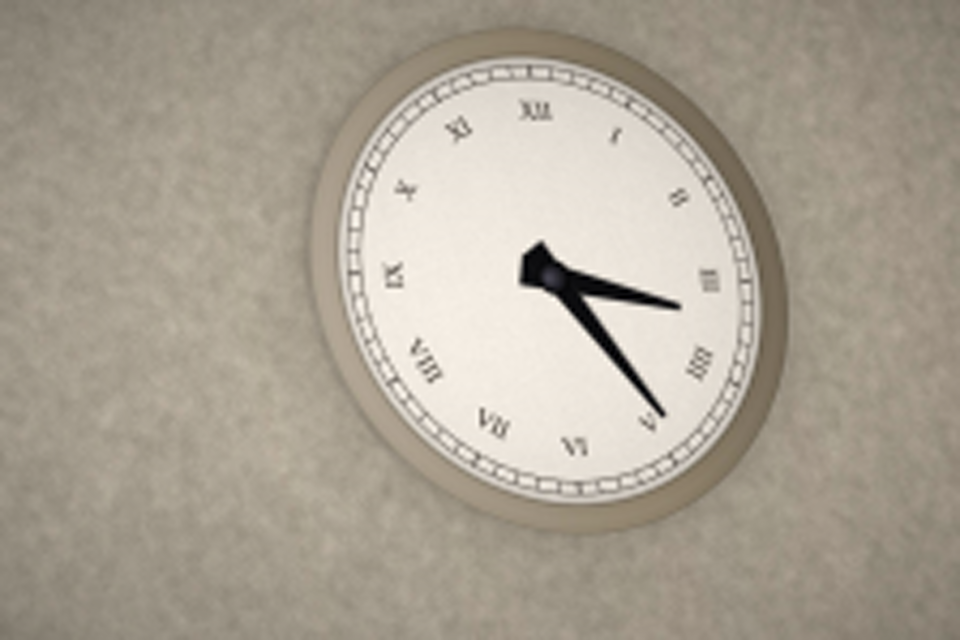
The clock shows h=3 m=24
